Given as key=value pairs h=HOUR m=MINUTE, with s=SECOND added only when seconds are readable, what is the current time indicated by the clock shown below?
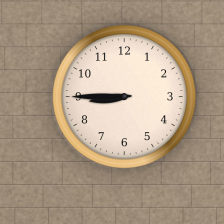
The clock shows h=8 m=45
